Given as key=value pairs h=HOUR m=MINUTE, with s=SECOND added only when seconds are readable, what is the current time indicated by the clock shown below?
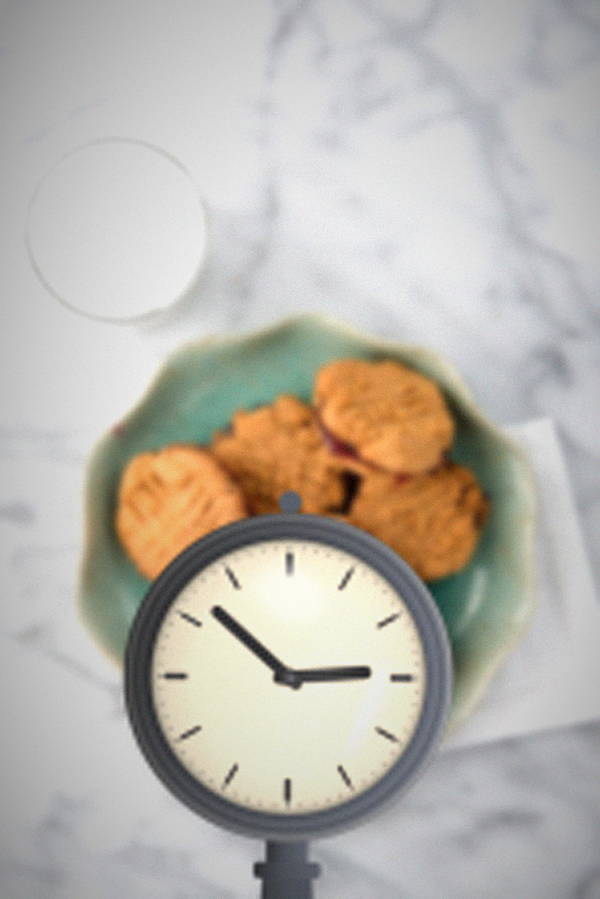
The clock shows h=2 m=52
